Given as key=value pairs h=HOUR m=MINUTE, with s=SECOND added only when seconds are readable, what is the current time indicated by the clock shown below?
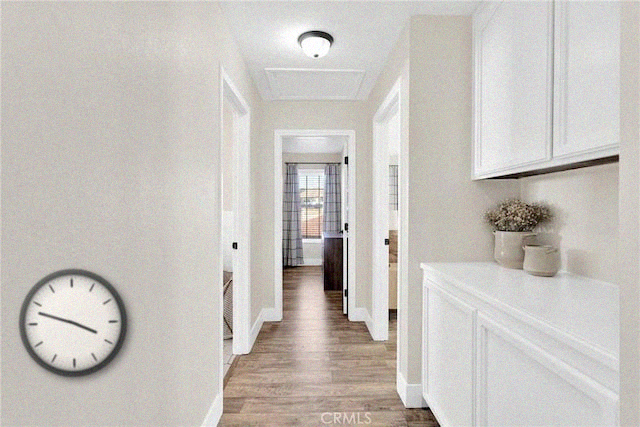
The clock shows h=3 m=48
